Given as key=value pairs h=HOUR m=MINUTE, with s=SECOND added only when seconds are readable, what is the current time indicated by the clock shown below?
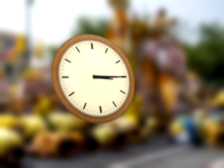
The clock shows h=3 m=15
